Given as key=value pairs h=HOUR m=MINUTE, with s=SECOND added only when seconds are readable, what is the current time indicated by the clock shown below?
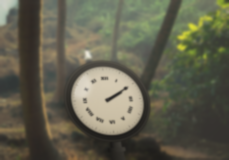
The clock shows h=2 m=10
